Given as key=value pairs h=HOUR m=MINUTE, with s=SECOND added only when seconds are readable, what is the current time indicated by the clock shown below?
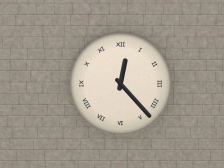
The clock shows h=12 m=23
